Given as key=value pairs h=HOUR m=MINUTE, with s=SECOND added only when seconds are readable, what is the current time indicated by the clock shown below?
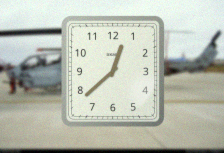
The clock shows h=12 m=38
